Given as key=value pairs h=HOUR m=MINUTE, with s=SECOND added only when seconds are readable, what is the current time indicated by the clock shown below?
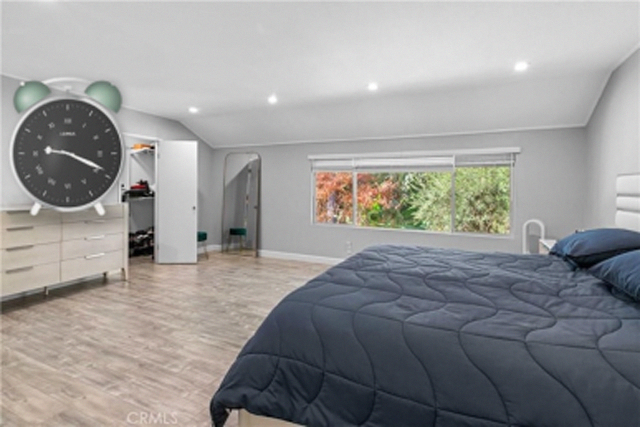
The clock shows h=9 m=19
